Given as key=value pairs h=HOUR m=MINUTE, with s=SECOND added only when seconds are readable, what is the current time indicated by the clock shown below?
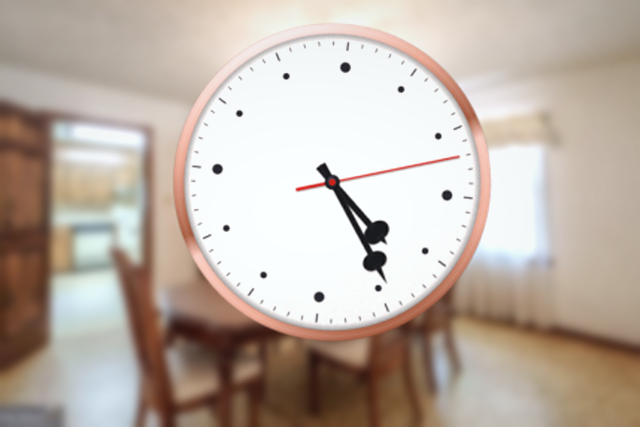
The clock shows h=4 m=24 s=12
